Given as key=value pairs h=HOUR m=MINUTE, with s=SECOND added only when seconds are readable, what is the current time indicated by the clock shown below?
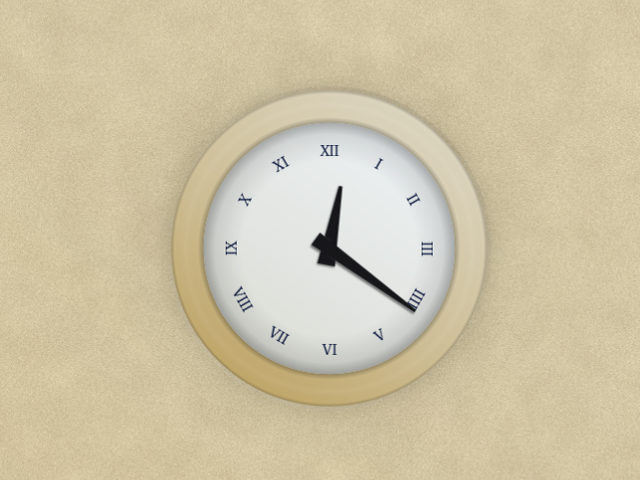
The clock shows h=12 m=21
